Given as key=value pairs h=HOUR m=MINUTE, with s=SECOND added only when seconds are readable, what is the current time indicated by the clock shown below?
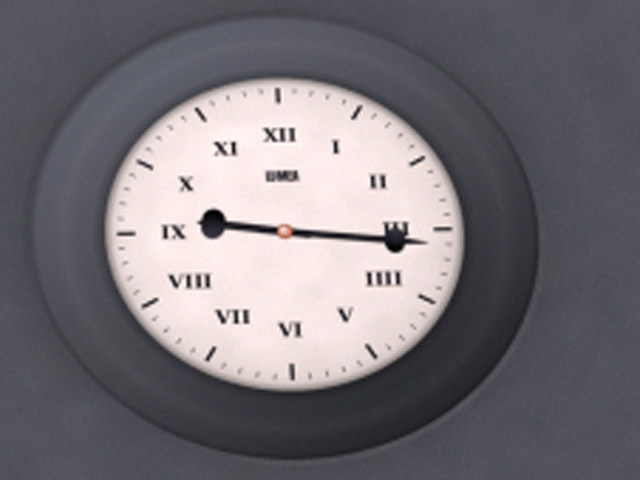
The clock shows h=9 m=16
